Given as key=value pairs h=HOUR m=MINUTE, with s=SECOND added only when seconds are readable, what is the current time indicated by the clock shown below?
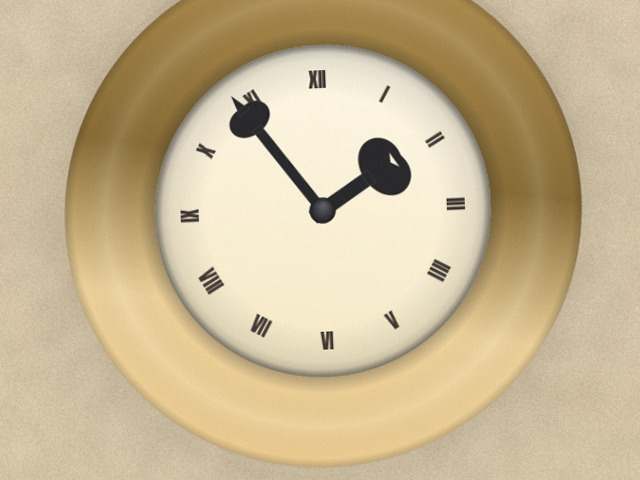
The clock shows h=1 m=54
